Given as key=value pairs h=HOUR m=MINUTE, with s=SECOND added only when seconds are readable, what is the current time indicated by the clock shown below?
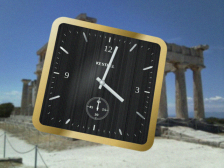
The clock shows h=4 m=2
